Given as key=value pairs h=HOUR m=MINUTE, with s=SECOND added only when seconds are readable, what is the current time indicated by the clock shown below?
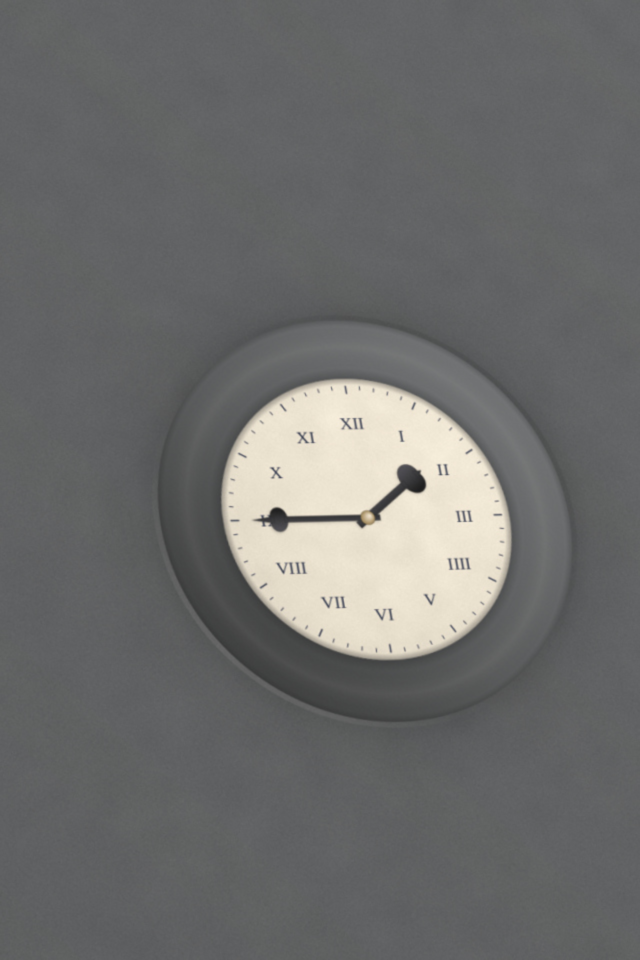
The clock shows h=1 m=45
